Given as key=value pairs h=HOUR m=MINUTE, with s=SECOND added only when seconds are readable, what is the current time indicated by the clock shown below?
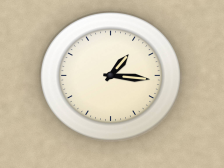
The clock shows h=1 m=16
